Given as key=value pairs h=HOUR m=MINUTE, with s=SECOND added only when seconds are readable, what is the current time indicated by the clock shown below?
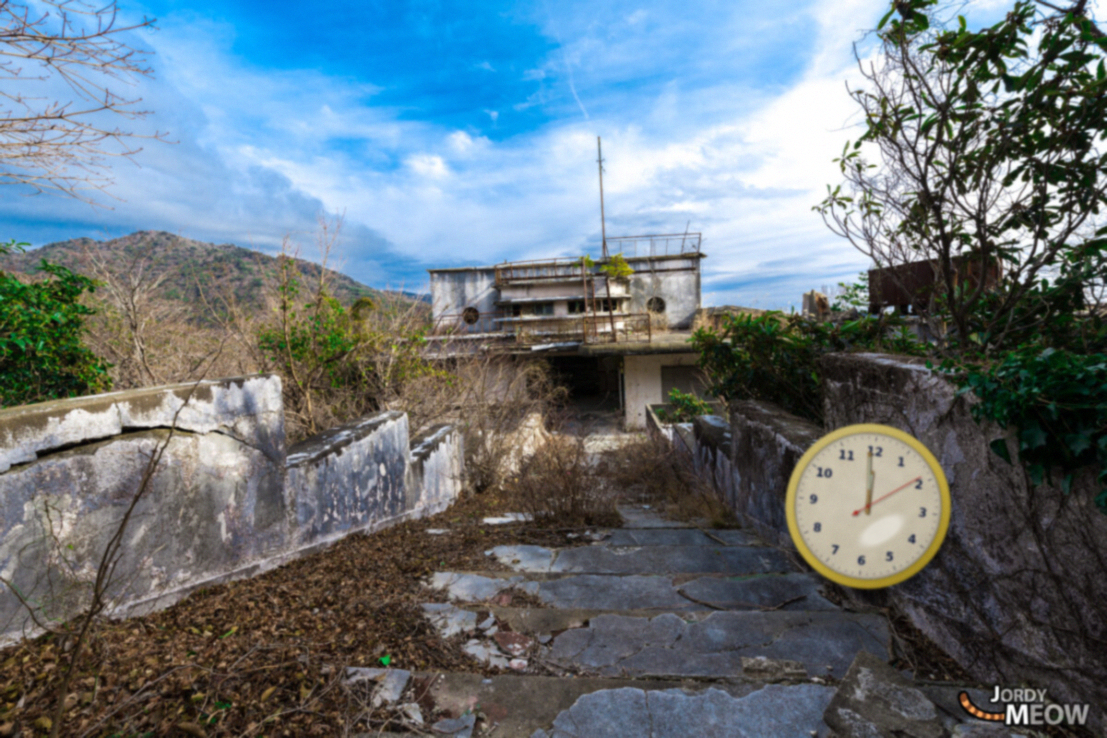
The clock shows h=11 m=59 s=9
